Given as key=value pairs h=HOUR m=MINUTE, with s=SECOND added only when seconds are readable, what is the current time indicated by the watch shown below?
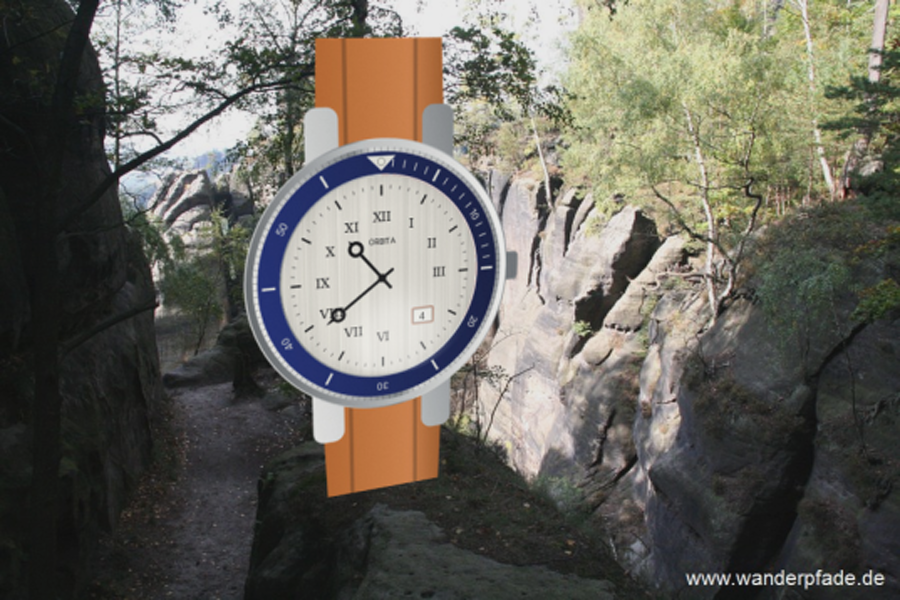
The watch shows h=10 m=39
